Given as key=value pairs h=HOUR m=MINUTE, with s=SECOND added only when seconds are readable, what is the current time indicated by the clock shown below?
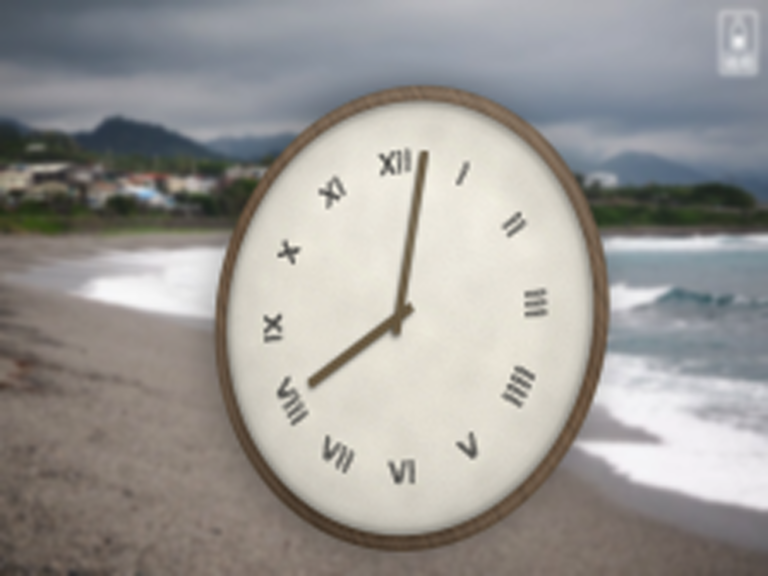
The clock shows h=8 m=2
